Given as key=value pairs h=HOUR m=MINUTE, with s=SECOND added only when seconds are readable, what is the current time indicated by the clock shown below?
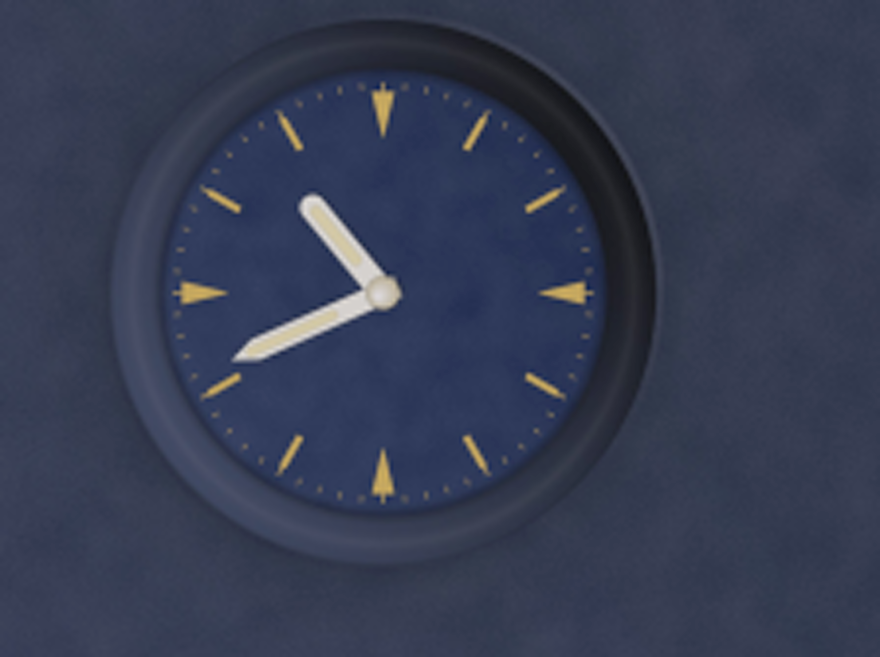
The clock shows h=10 m=41
